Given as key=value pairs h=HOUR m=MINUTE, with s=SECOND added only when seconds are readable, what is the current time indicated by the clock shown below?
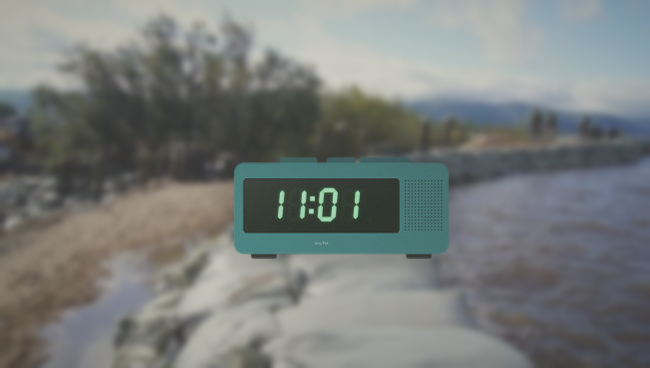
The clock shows h=11 m=1
